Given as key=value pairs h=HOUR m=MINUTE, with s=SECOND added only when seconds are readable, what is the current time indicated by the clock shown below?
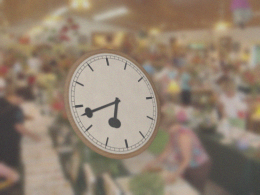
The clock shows h=6 m=43
